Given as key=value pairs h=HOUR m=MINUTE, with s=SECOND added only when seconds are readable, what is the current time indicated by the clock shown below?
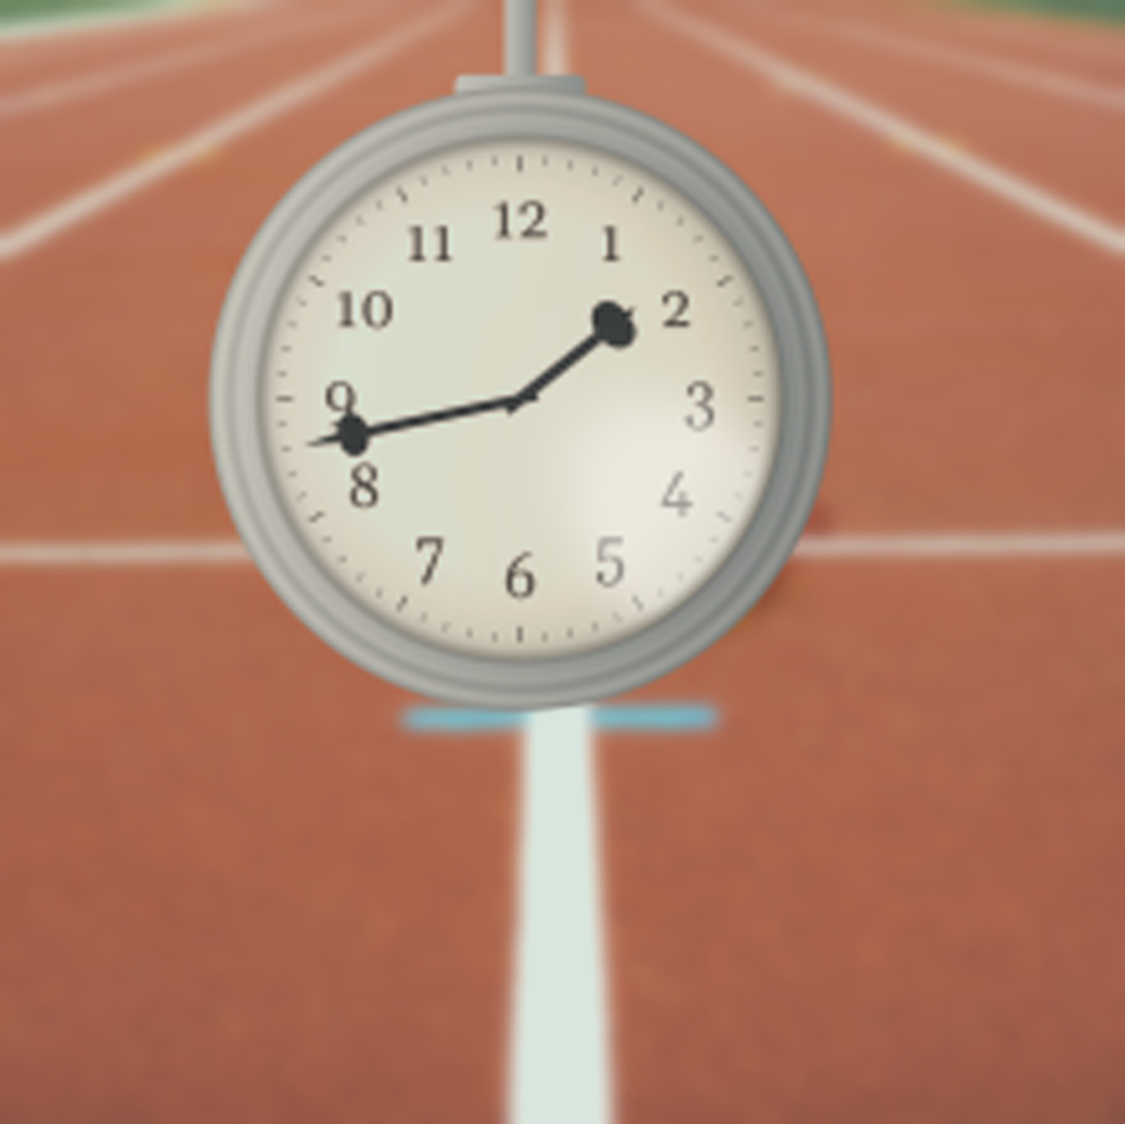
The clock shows h=1 m=43
